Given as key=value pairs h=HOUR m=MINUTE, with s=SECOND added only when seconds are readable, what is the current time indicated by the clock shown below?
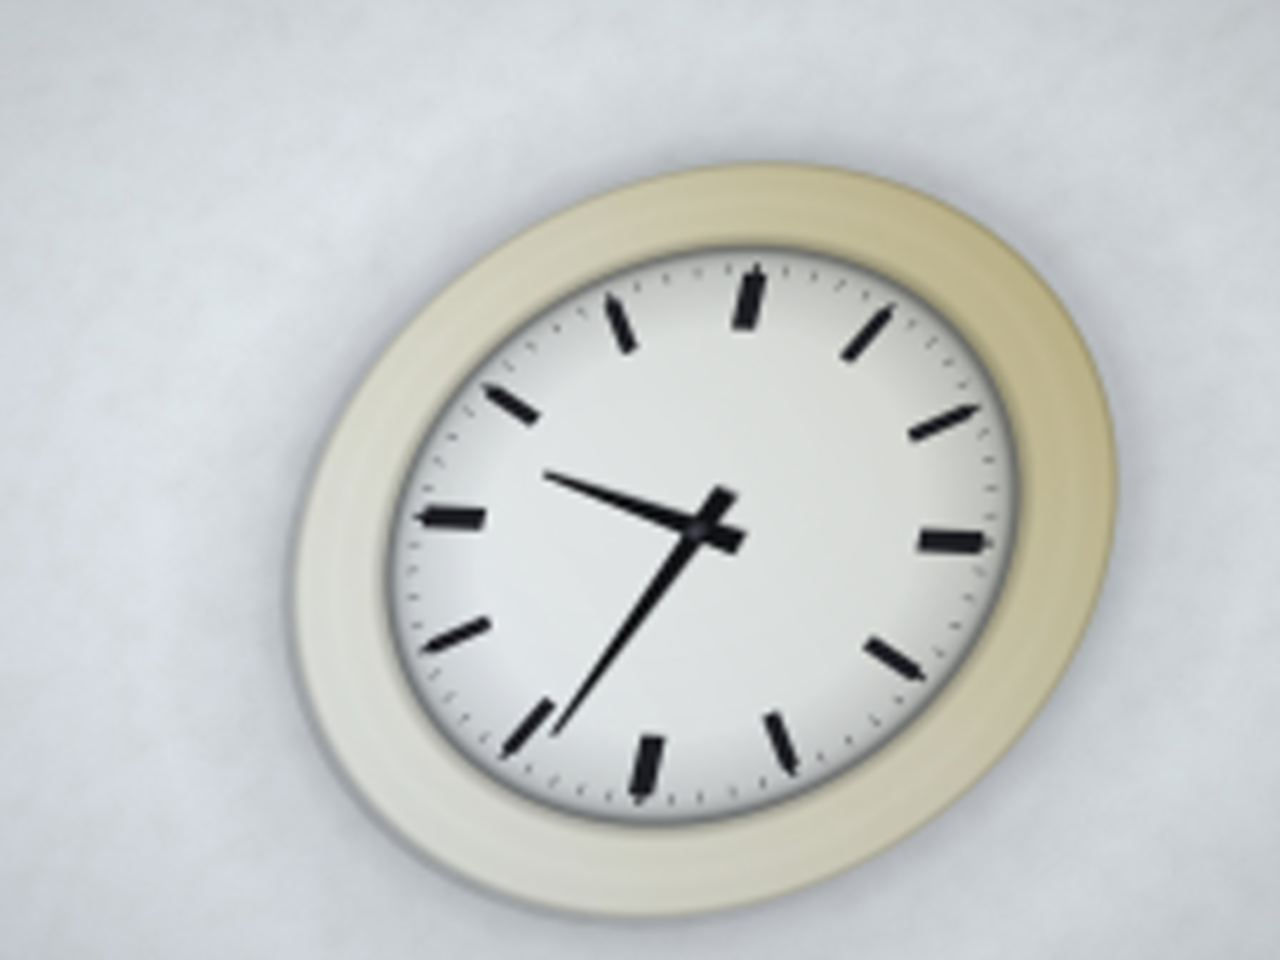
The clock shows h=9 m=34
